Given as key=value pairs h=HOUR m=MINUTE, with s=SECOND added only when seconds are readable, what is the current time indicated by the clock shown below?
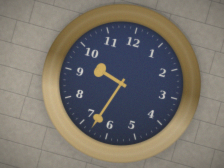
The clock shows h=9 m=33
